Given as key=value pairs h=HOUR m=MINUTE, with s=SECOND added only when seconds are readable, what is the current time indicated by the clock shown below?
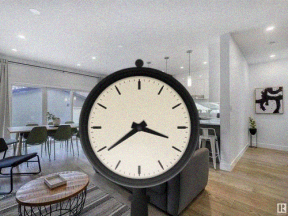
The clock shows h=3 m=39
